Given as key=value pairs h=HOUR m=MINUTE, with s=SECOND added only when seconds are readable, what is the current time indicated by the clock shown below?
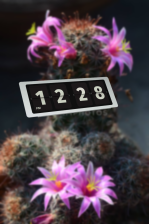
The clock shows h=12 m=28
